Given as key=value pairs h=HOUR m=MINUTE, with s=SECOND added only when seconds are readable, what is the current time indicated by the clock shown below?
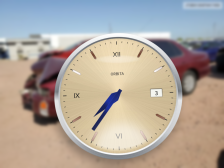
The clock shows h=7 m=36
